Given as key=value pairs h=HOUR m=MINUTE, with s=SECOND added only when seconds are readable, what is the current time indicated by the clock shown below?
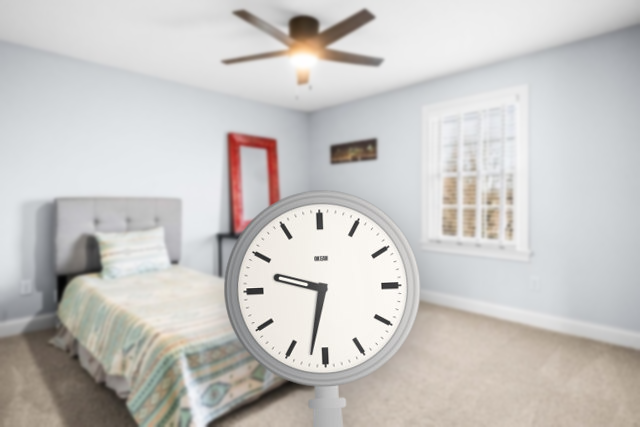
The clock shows h=9 m=32
